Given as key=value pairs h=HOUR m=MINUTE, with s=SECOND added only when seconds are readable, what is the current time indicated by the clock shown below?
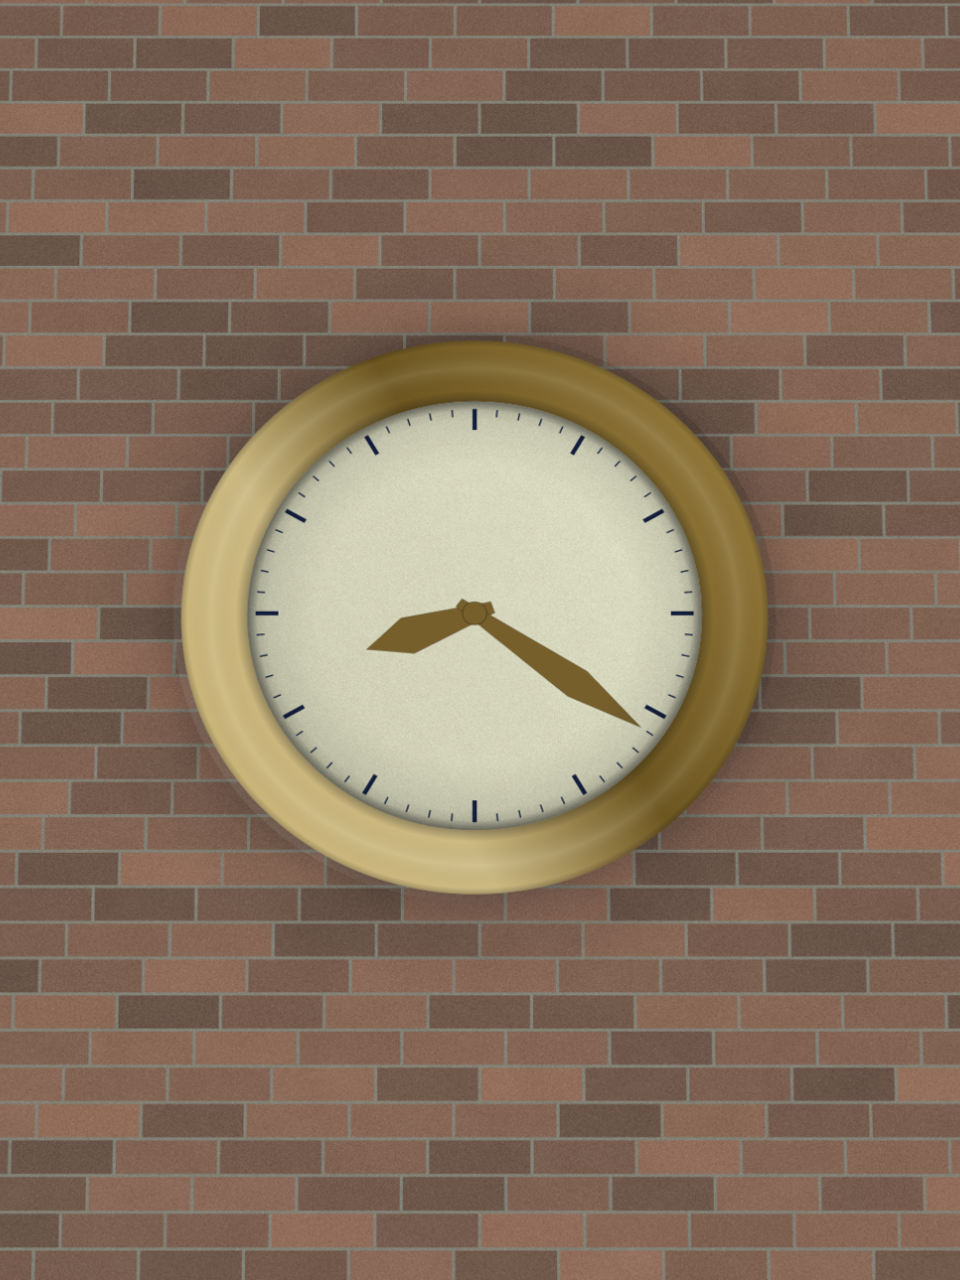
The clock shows h=8 m=21
